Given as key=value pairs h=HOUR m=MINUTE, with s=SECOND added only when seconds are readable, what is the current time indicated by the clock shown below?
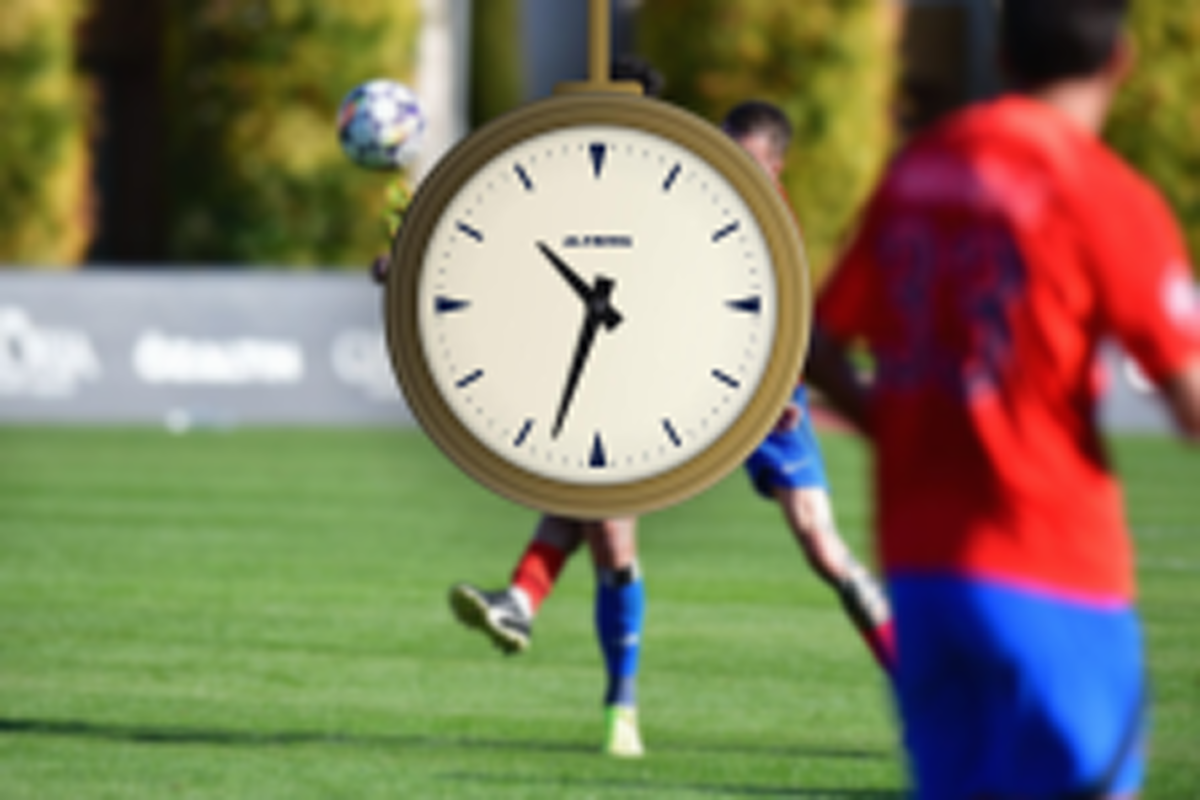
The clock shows h=10 m=33
